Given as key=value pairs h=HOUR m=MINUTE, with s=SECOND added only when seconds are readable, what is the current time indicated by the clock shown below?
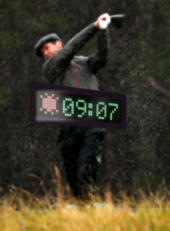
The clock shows h=9 m=7
